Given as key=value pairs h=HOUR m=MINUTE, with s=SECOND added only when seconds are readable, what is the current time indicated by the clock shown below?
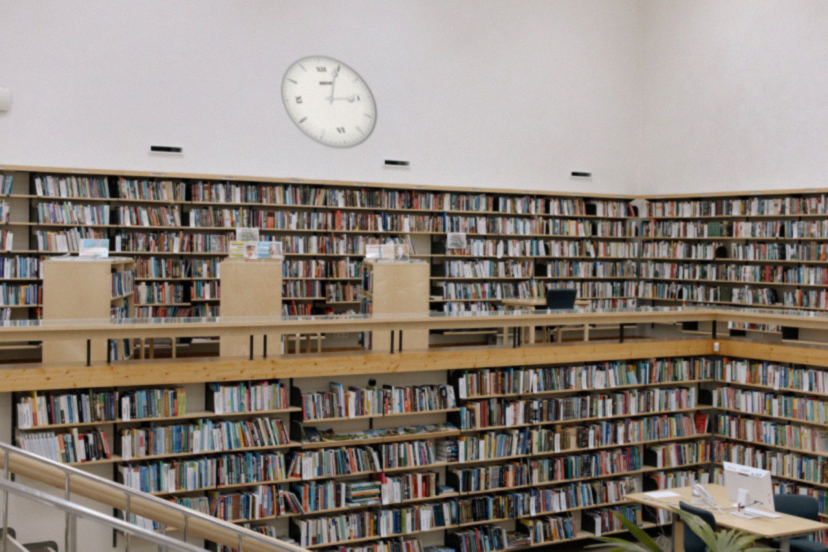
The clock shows h=3 m=4
